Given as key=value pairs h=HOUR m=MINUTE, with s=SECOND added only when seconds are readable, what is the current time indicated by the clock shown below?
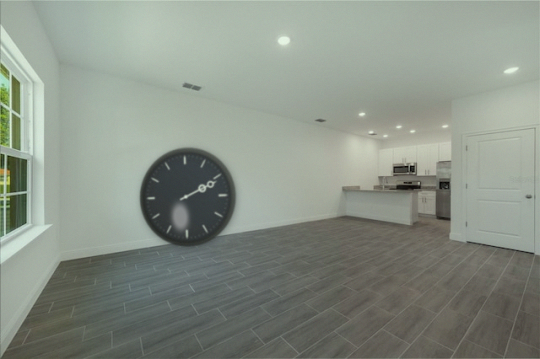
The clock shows h=2 m=11
